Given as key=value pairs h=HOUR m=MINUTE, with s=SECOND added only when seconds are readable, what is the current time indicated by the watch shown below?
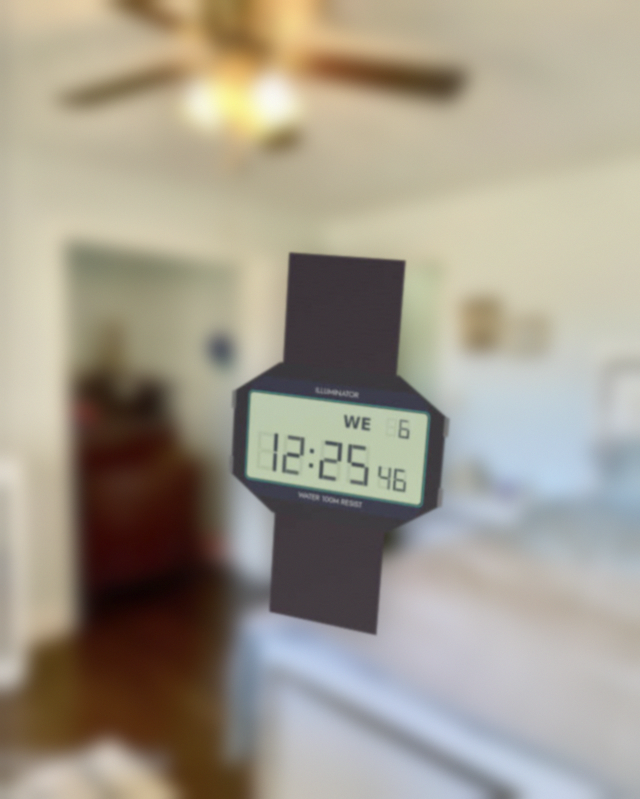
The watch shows h=12 m=25 s=46
